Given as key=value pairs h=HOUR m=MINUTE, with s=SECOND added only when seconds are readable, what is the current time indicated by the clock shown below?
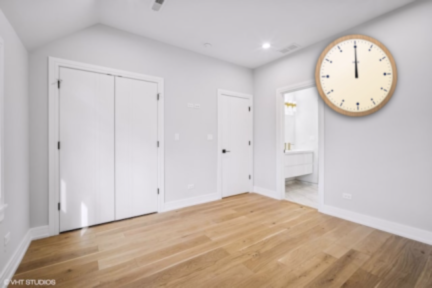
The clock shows h=12 m=0
